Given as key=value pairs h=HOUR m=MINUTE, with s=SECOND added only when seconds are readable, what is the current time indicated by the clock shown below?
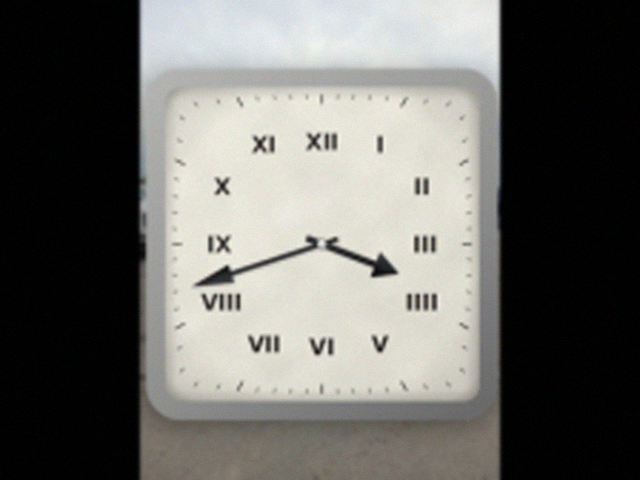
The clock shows h=3 m=42
